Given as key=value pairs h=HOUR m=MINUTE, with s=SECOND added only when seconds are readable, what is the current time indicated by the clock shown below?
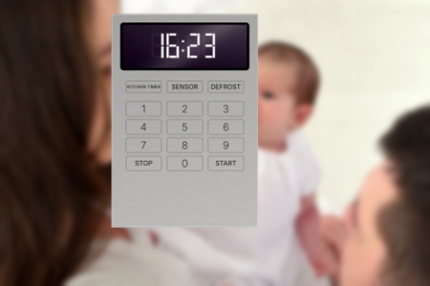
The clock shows h=16 m=23
